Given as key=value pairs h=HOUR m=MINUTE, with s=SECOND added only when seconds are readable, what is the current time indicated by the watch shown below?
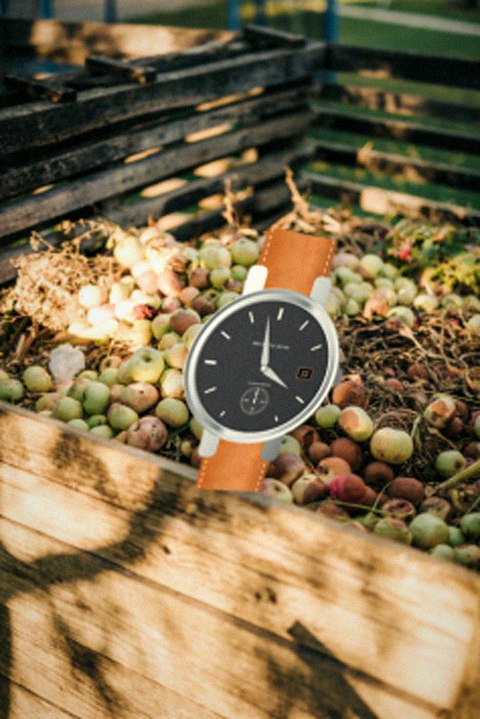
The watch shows h=3 m=58
